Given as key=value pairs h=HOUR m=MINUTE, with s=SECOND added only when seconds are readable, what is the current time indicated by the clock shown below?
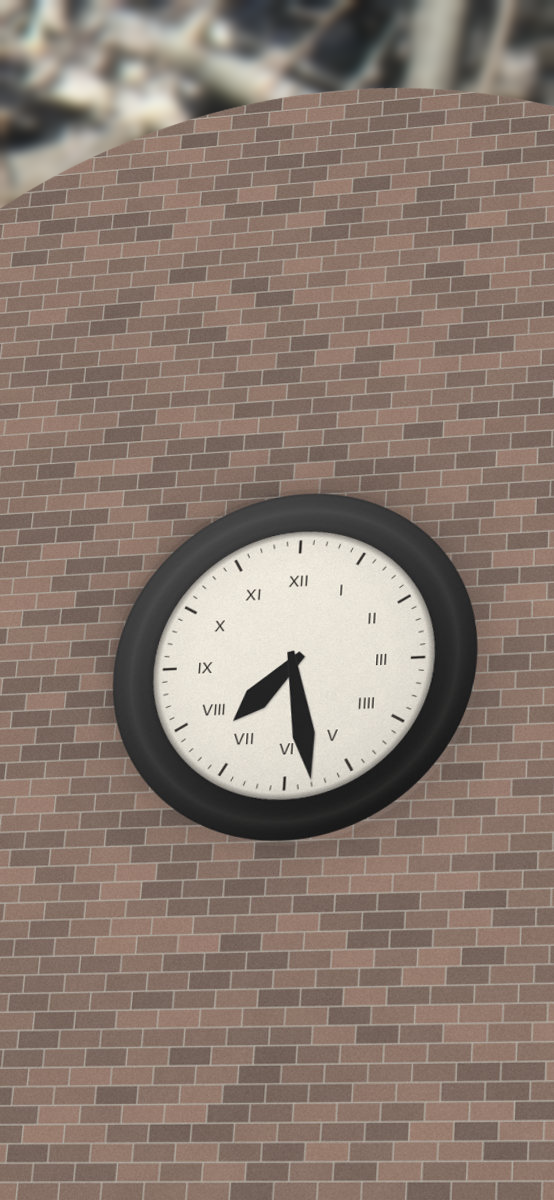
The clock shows h=7 m=28
